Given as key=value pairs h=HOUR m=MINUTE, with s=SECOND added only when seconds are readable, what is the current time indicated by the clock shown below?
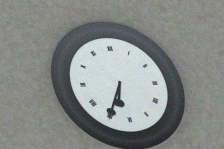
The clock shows h=6 m=35
